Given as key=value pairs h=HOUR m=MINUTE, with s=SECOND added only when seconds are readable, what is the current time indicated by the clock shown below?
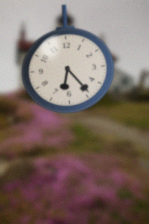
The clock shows h=6 m=24
